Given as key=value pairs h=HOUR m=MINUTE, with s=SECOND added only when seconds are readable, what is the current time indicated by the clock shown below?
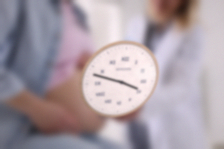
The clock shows h=3 m=48
